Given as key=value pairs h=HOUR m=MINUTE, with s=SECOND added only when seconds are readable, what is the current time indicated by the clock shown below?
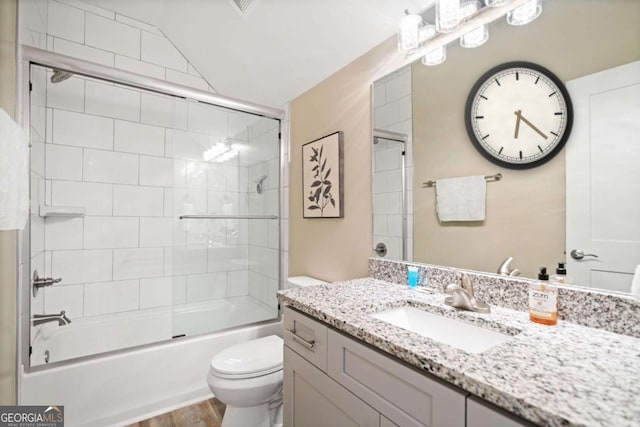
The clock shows h=6 m=22
